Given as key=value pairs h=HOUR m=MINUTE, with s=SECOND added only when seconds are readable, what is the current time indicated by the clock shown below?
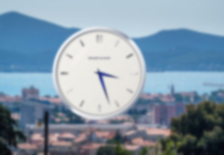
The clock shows h=3 m=27
